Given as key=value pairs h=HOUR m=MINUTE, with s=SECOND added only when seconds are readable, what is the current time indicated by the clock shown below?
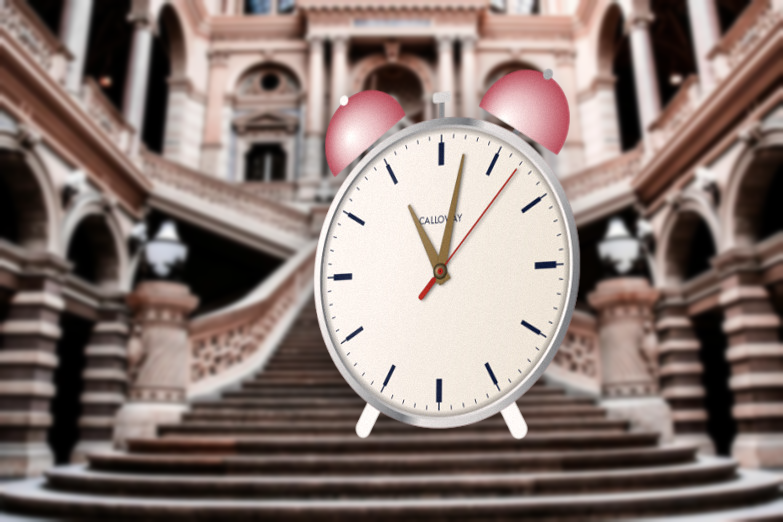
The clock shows h=11 m=2 s=7
